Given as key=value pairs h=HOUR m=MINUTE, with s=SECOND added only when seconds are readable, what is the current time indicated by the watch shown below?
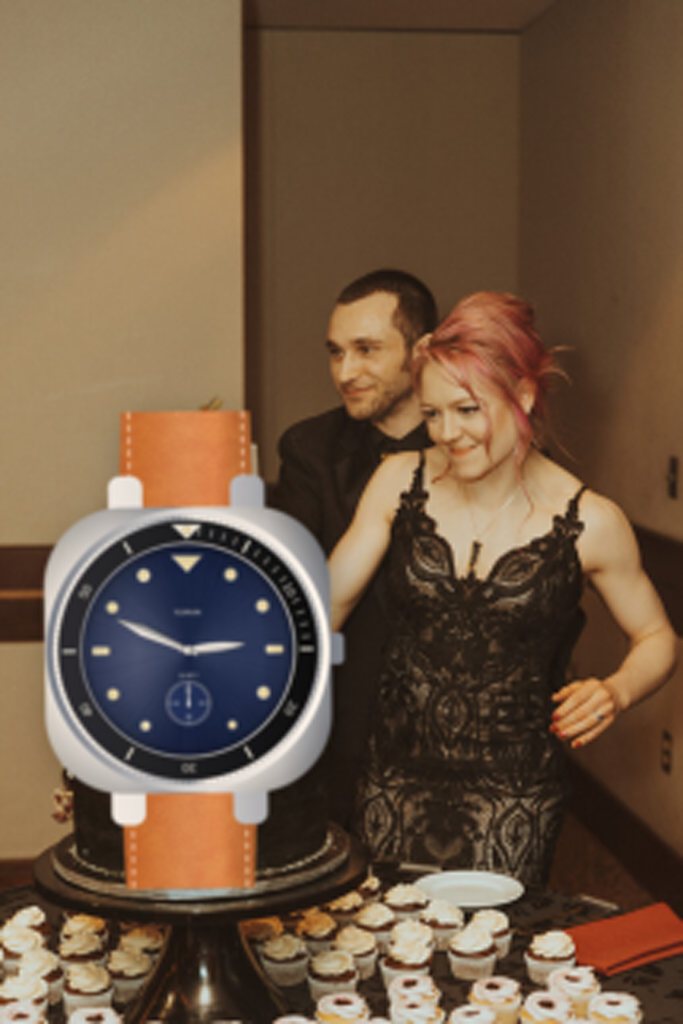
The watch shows h=2 m=49
